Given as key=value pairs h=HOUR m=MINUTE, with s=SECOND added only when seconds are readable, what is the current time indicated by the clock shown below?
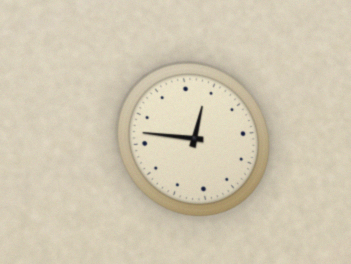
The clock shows h=12 m=47
